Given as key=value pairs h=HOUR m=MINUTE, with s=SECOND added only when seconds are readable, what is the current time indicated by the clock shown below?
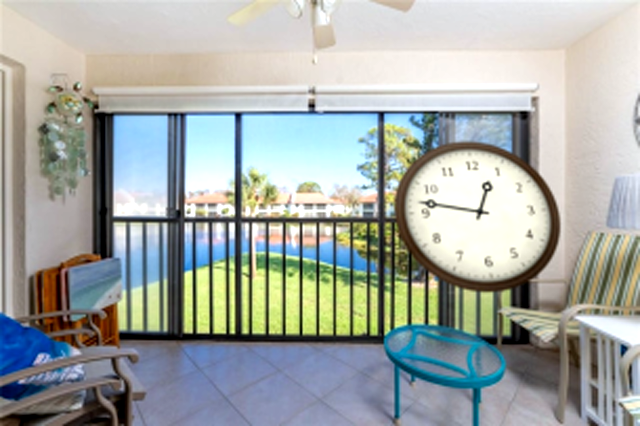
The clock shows h=12 m=47
